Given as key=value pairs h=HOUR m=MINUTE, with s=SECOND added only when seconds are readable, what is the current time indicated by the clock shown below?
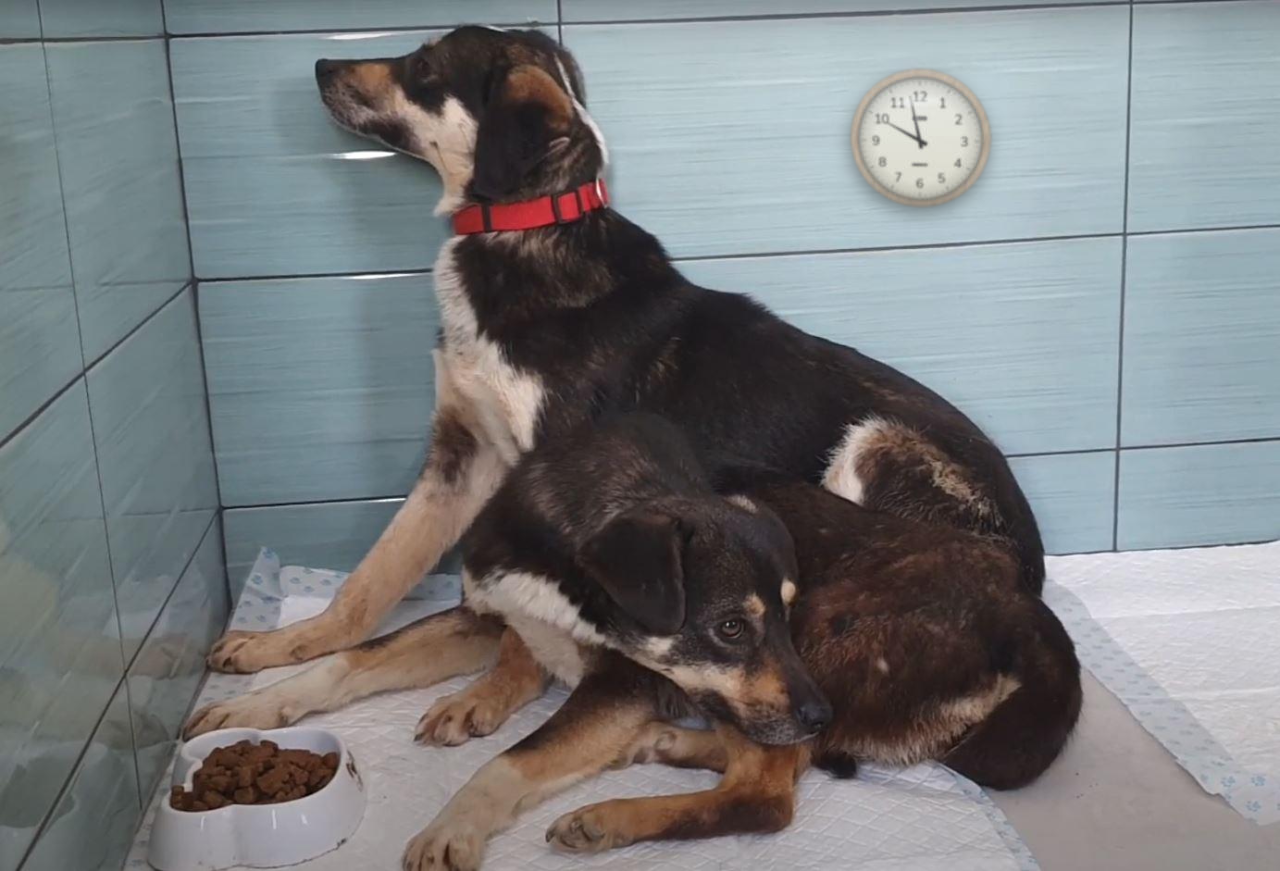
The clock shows h=9 m=58
